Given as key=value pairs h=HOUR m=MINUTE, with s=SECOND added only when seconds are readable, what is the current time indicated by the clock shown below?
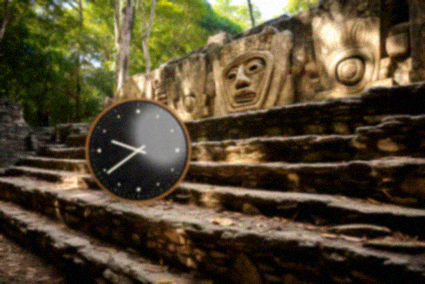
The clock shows h=9 m=39
